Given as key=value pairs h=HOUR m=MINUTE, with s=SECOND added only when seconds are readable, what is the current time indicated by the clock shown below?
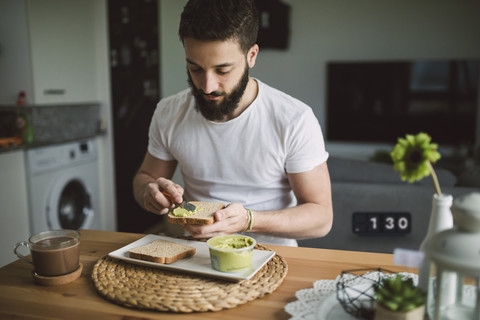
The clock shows h=1 m=30
